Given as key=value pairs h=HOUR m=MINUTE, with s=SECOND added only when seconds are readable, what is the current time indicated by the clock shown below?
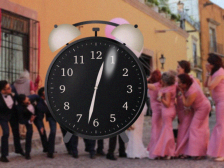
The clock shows h=12 m=32
